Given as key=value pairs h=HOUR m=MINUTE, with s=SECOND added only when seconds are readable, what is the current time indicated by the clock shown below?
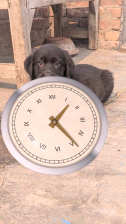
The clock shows h=1 m=24
